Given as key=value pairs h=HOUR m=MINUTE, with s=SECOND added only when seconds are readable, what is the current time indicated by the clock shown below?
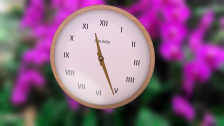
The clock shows h=11 m=26
